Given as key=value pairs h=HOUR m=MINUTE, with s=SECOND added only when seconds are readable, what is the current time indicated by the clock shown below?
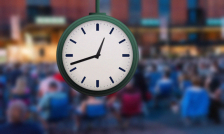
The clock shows h=12 m=42
